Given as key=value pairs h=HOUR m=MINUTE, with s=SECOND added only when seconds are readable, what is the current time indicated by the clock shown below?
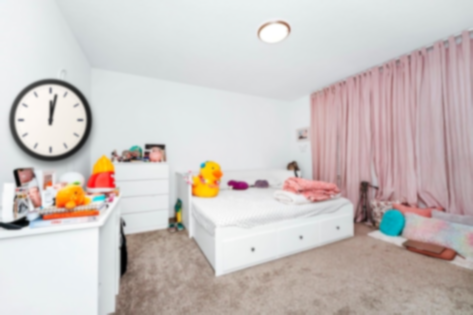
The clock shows h=12 m=2
